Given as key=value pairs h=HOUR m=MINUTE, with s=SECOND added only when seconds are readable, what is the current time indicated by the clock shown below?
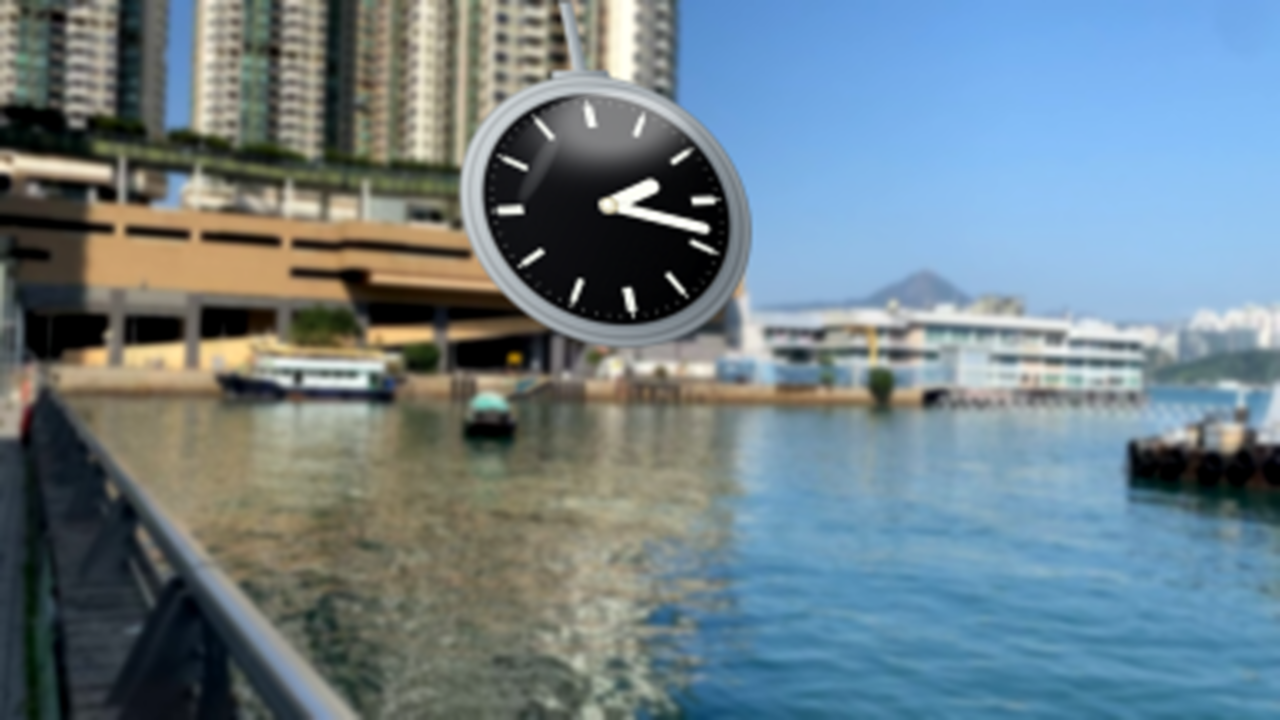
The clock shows h=2 m=18
